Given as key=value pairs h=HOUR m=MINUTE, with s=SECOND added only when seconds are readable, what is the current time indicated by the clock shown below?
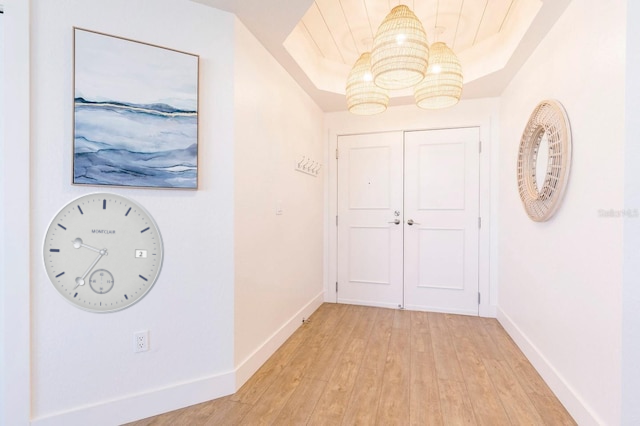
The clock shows h=9 m=36
